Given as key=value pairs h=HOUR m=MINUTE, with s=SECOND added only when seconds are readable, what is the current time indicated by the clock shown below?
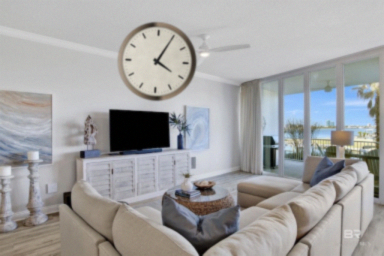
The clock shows h=4 m=5
